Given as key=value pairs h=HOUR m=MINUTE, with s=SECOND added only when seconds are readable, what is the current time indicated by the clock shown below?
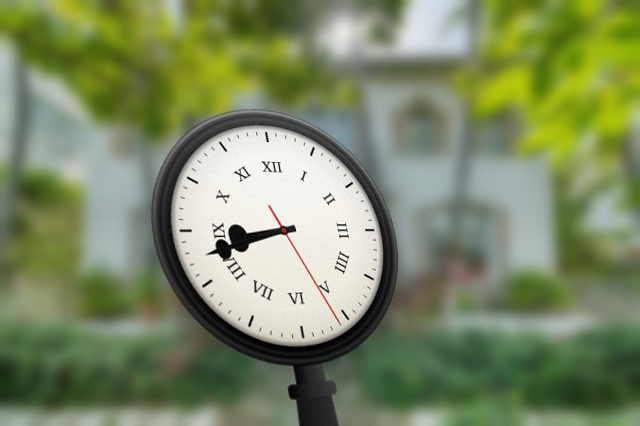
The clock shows h=8 m=42 s=26
